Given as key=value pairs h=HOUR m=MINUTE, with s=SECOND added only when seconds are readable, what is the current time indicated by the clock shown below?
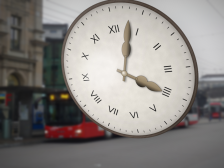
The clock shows h=4 m=3
